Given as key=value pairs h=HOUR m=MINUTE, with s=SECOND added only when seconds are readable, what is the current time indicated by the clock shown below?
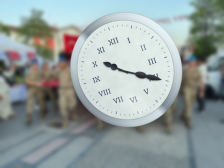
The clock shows h=10 m=20
